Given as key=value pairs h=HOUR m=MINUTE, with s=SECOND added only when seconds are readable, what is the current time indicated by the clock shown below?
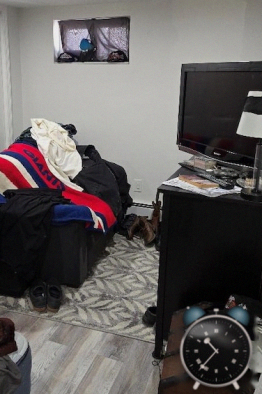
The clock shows h=10 m=37
